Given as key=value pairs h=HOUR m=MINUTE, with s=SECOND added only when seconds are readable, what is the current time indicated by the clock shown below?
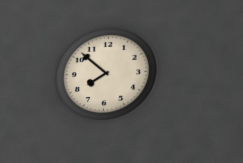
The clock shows h=7 m=52
